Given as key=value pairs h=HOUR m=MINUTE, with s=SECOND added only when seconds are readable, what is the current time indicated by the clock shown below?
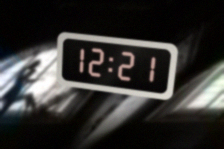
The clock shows h=12 m=21
